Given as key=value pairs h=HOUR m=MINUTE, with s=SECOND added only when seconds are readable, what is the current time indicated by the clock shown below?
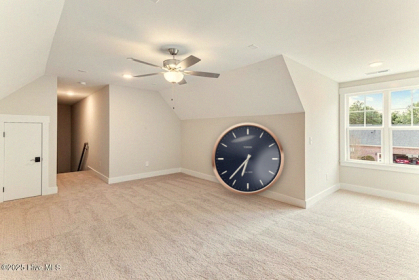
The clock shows h=6 m=37
